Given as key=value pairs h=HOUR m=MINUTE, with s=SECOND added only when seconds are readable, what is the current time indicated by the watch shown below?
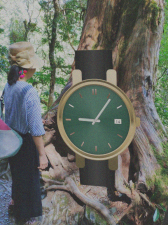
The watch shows h=9 m=6
